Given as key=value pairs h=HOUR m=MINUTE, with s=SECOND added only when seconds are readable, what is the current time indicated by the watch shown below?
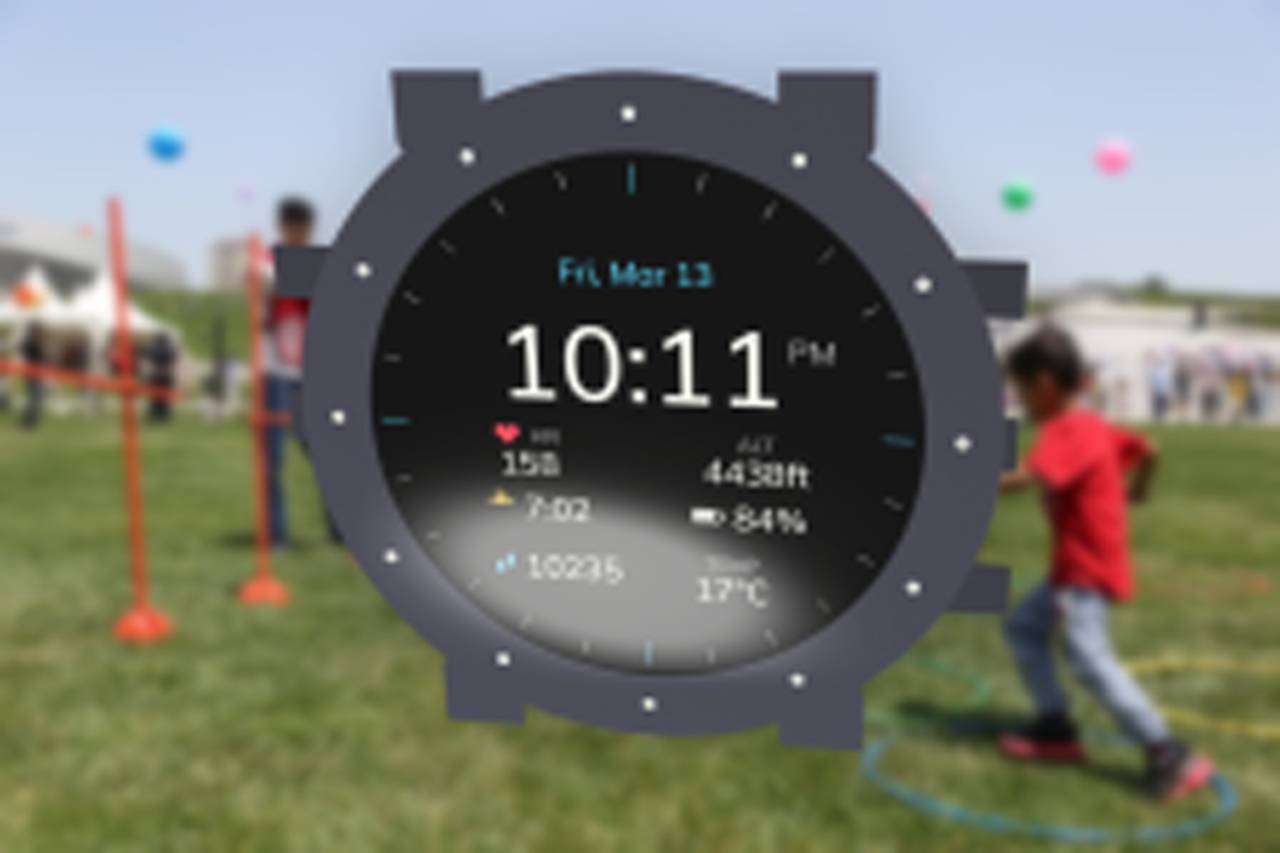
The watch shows h=10 m=11
